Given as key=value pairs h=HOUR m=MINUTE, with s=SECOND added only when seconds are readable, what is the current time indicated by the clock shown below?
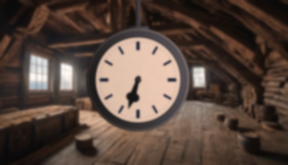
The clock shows h=6 m=33
